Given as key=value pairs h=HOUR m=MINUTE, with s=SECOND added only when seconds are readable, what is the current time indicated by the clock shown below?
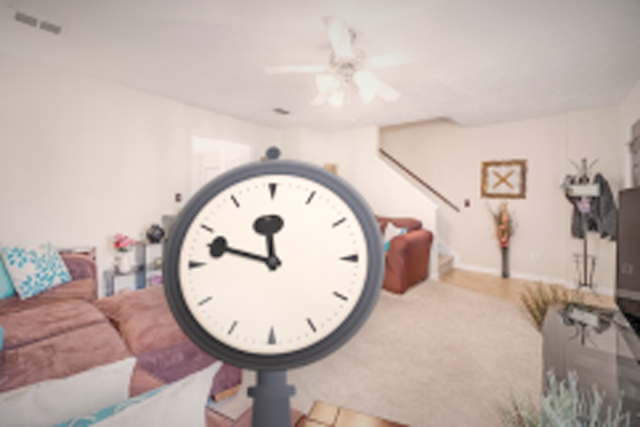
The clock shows h=11 m=48
